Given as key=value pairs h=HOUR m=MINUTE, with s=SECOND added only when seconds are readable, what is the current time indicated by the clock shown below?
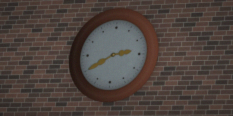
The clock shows h=2 m=40
